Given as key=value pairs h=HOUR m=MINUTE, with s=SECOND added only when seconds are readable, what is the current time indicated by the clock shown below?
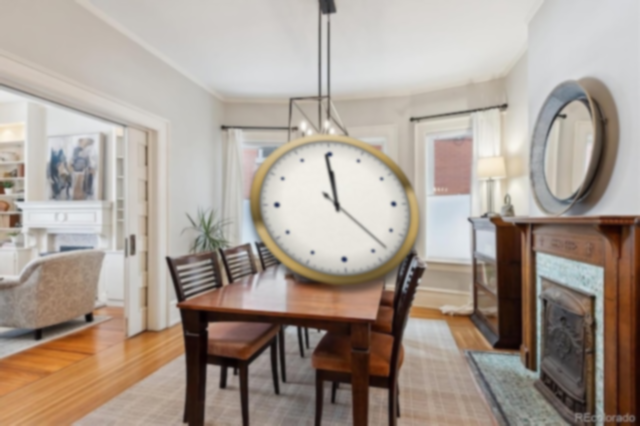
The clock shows h=11 m=59 s=23
